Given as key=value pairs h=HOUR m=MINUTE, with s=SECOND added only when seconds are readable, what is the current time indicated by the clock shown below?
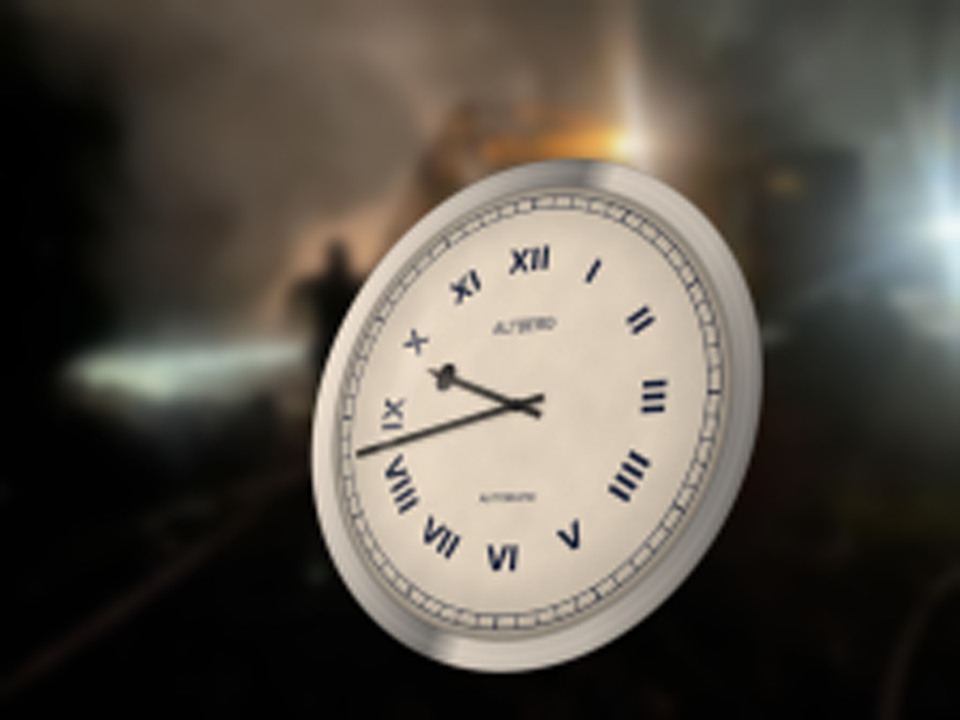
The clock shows h=9 m=43
